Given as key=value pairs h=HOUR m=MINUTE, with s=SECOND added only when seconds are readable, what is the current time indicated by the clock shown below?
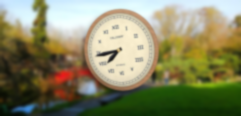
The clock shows h=7 m=44
